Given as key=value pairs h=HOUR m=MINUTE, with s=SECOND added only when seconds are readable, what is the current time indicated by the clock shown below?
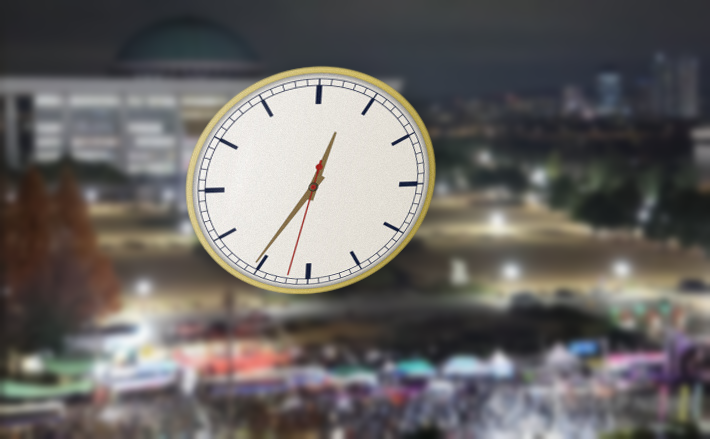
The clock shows h=12 m=35 s=32
